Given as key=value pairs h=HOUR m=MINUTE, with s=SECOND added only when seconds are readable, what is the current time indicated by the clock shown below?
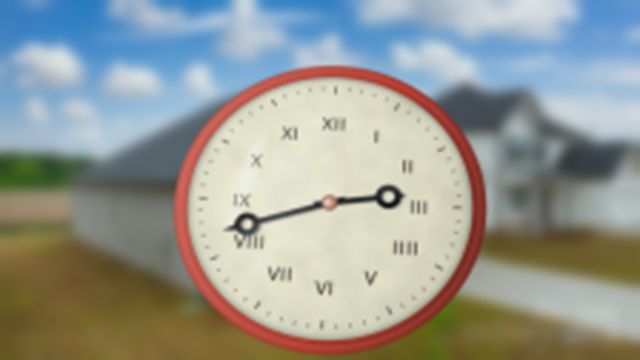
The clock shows h=2 m=42
